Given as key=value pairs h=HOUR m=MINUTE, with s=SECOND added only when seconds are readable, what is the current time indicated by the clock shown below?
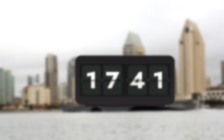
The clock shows h=17 m=41
